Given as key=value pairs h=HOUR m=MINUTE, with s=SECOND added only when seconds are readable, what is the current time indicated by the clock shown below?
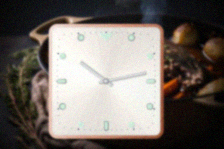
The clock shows h=10 m=13
